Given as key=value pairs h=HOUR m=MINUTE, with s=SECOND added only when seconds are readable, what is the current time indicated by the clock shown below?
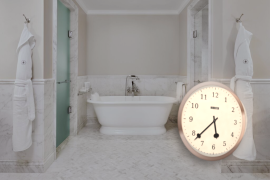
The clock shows h=5 m=38
